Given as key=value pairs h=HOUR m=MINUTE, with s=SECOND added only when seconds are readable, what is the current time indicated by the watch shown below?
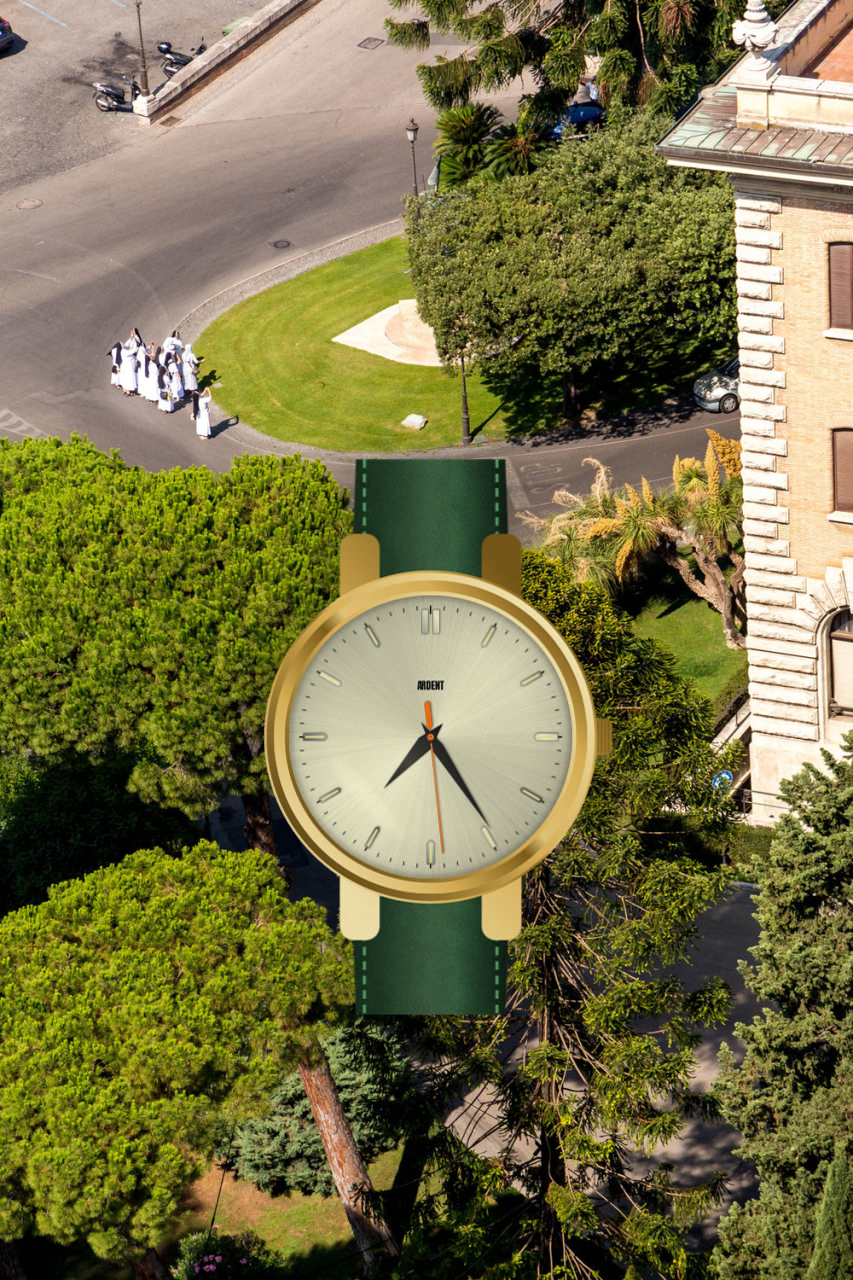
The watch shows h=7 m=24 s=29
